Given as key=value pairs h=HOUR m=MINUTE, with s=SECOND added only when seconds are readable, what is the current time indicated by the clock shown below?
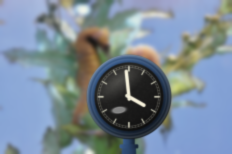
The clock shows h=3 m=59
